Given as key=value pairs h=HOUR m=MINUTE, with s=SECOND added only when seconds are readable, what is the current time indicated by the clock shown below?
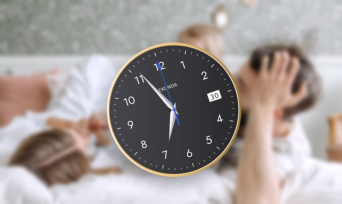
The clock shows h=6 m=56 s=0
